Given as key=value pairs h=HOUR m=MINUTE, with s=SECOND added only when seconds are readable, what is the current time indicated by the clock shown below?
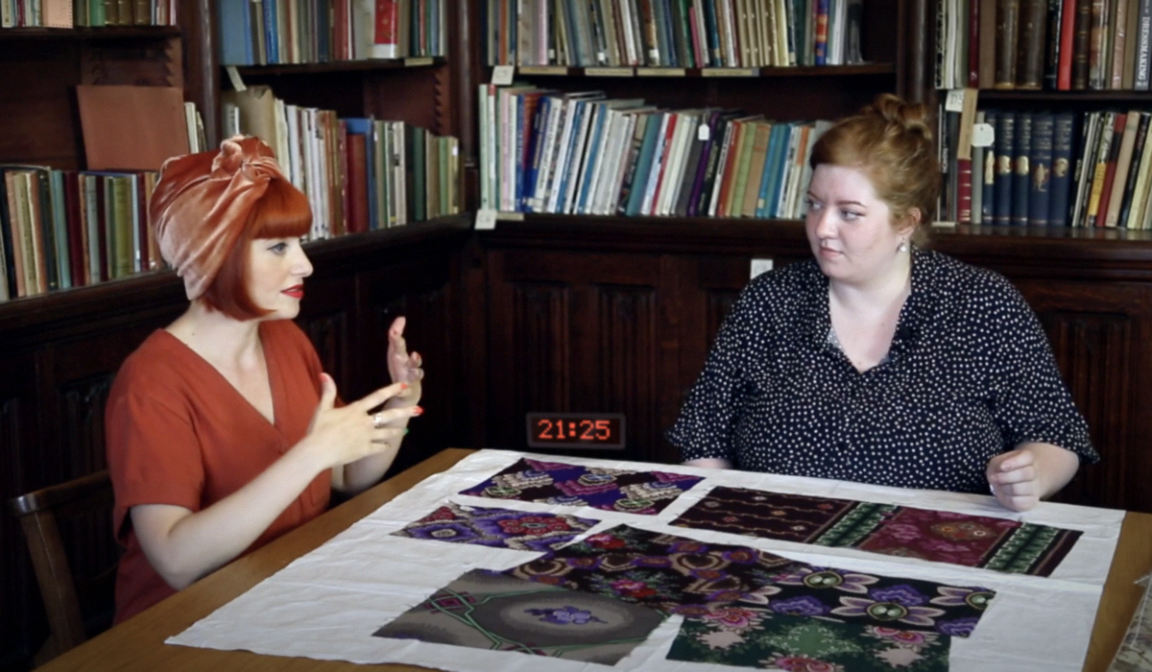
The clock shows h=21 m=25
